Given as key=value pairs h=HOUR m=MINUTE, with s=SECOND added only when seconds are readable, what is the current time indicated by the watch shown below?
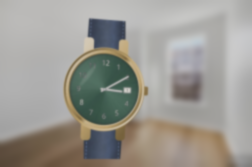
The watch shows h=3 m=10
